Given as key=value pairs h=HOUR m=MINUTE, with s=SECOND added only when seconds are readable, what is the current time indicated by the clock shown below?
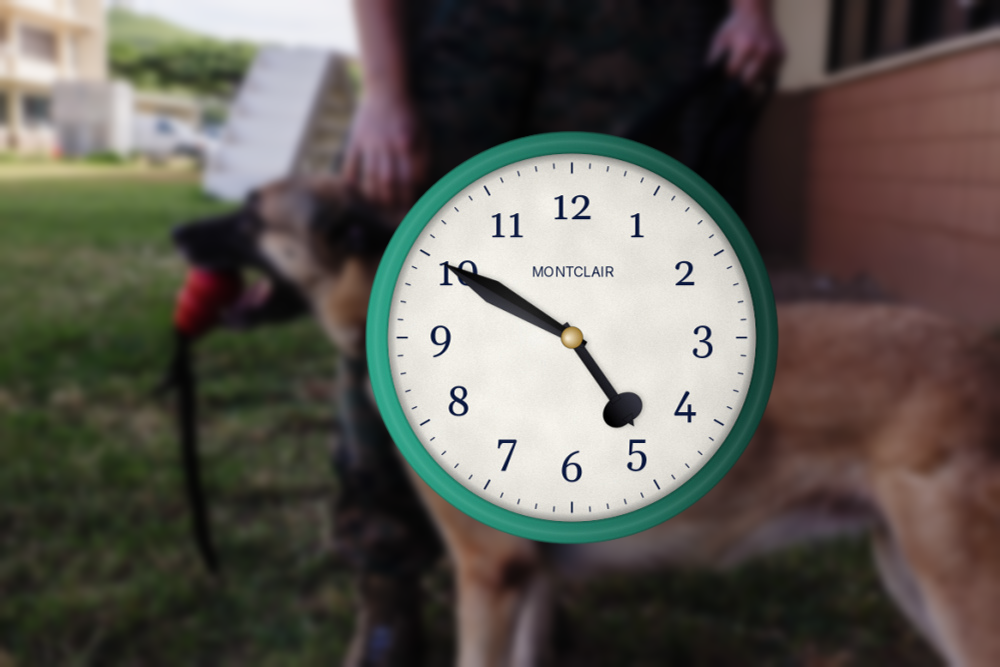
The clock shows h=4 m=50
